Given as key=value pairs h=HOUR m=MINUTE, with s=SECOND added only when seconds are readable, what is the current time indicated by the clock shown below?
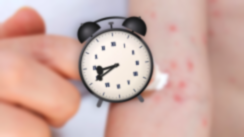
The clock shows h=8 m=40
